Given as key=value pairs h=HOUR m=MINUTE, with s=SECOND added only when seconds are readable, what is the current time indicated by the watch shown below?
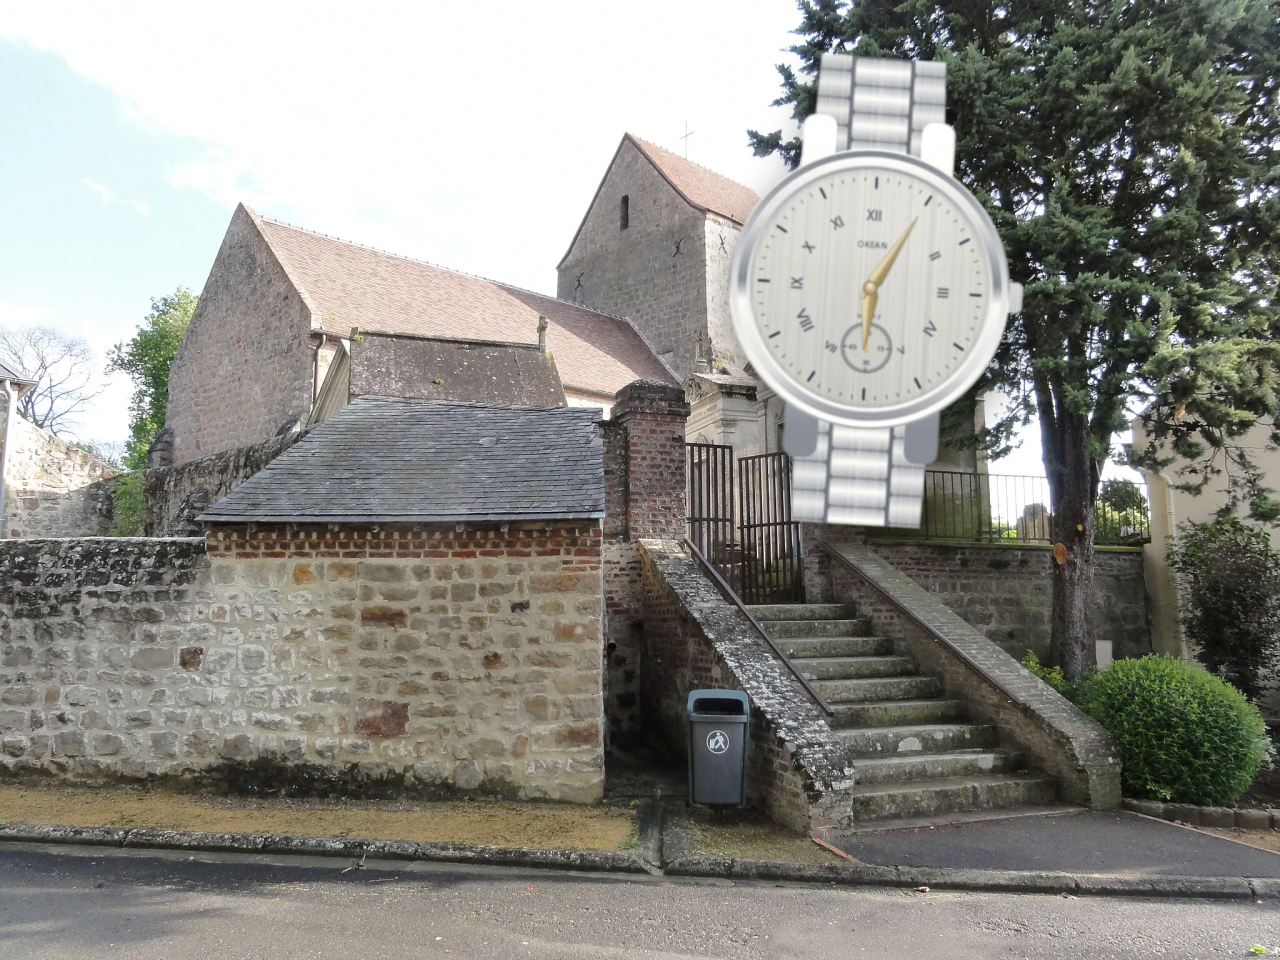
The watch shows h=6 m=5
